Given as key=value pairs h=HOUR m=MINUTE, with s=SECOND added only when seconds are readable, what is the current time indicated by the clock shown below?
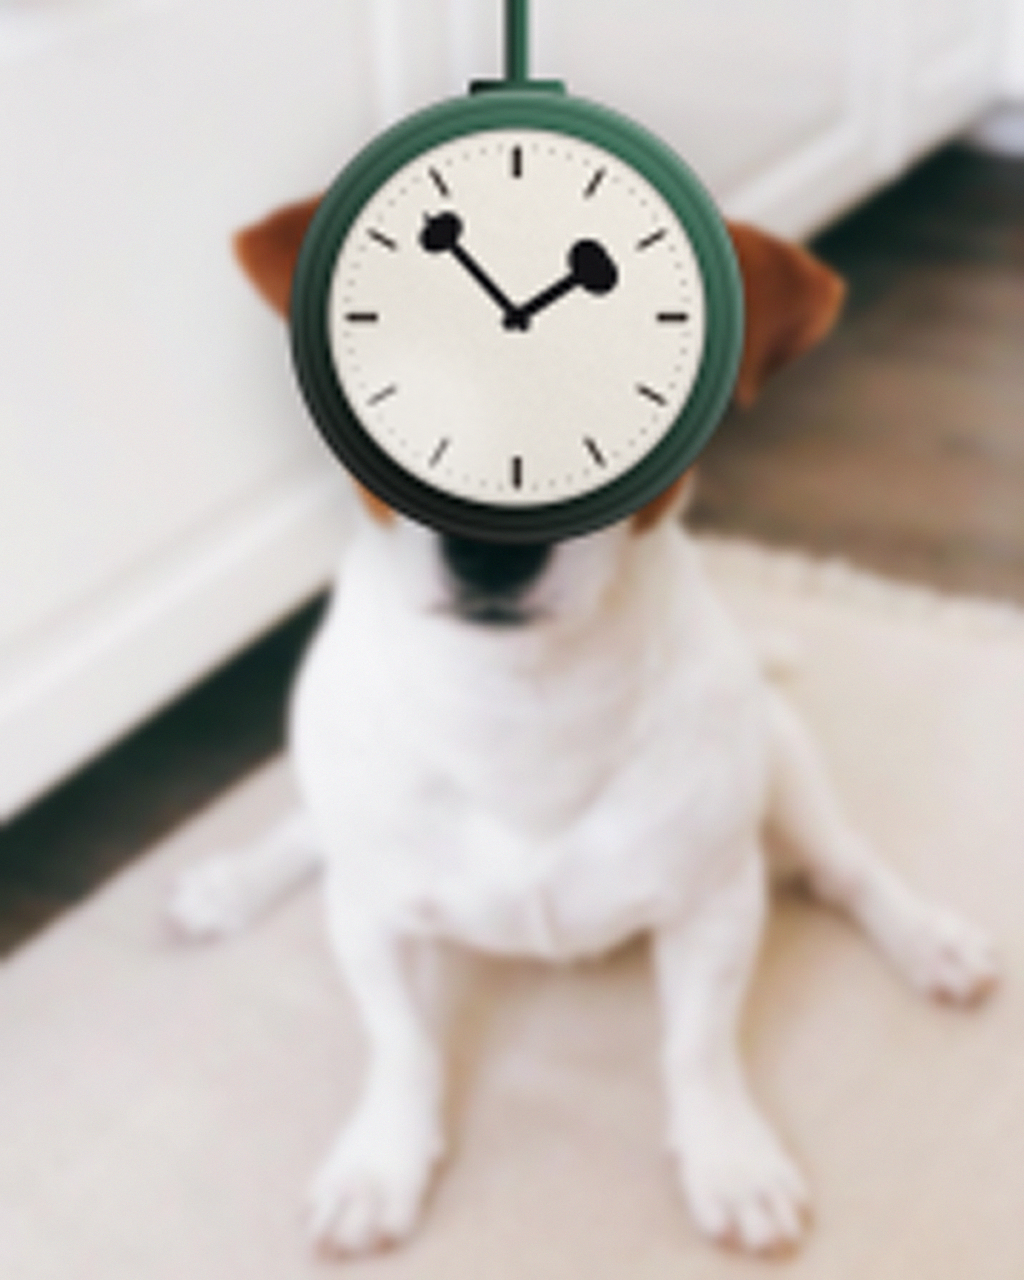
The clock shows h=1 m=53
